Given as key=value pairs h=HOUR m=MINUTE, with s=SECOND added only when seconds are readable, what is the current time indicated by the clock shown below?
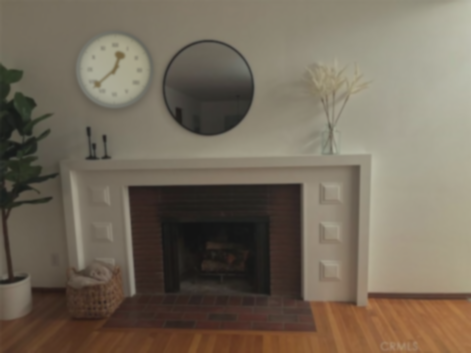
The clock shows h=12 m=38
